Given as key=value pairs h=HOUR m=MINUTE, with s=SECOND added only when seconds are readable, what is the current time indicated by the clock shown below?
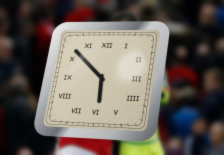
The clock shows h=5 m=52
